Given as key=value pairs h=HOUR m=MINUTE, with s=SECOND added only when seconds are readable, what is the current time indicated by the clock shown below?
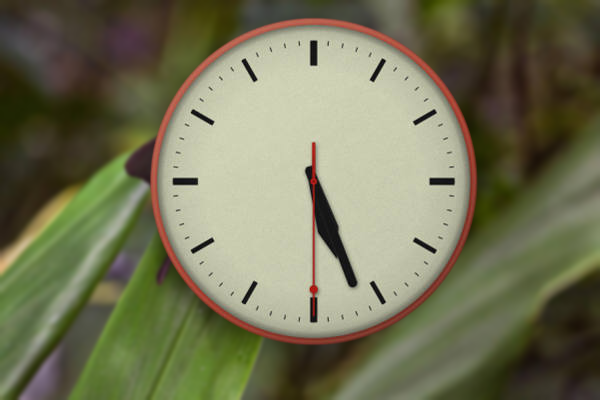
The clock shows h=5 m=26 s=30
